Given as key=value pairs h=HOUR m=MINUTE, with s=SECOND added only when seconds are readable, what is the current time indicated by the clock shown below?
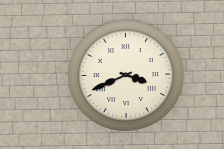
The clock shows h=3 m=41
